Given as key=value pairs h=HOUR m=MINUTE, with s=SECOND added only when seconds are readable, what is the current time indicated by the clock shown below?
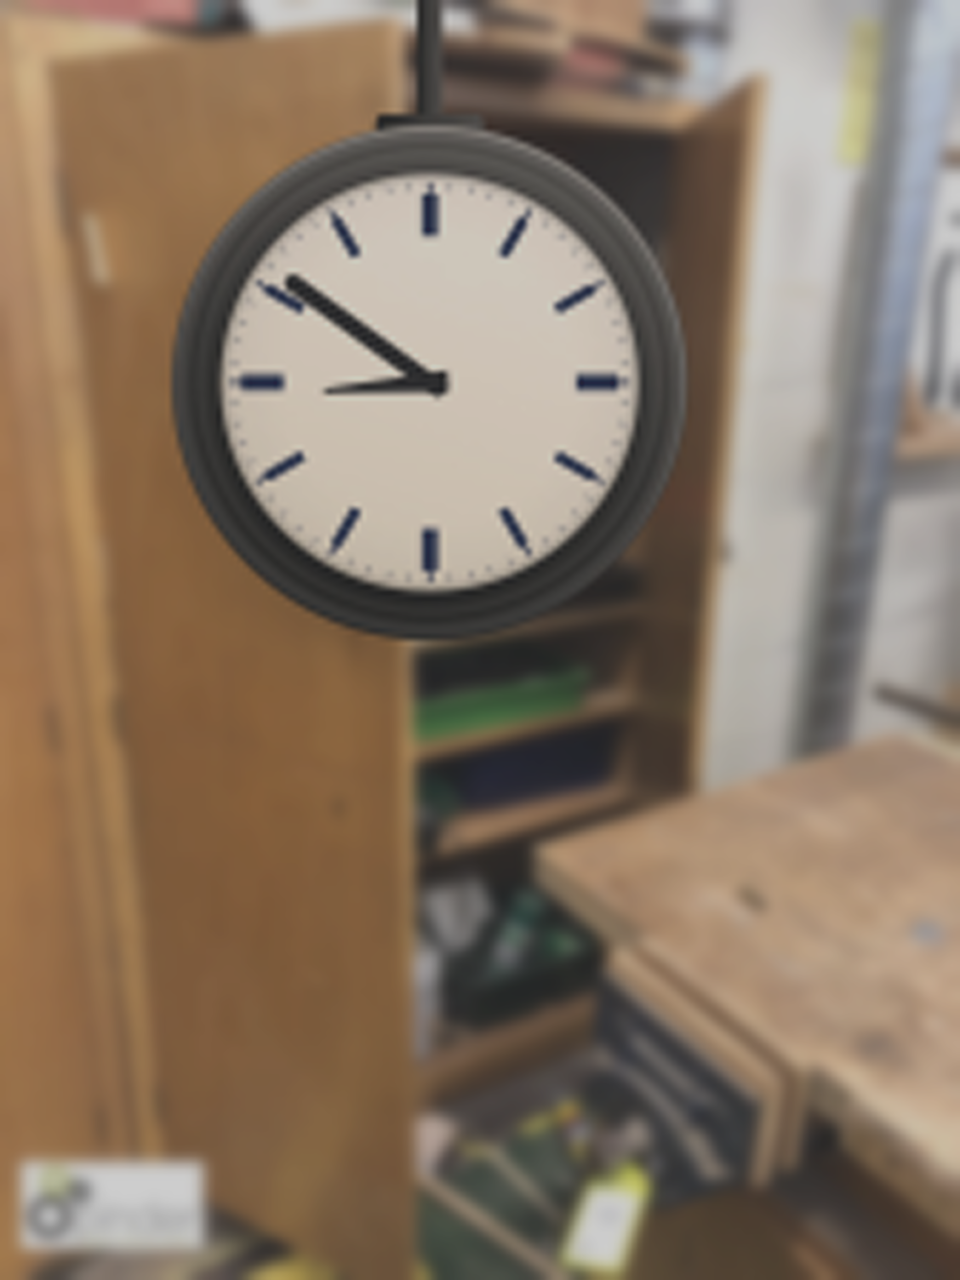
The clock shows h=8 m=51
